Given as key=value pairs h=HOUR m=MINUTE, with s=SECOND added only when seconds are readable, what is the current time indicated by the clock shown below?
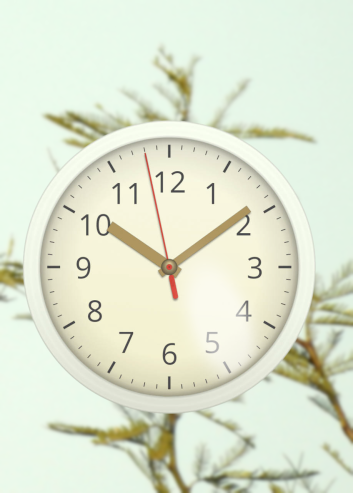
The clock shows h=10 m=8 s=58
